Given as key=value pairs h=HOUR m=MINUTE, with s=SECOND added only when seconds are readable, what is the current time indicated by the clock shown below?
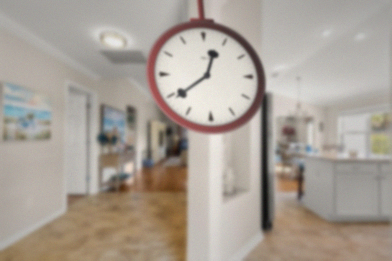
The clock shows h=12 m=39
